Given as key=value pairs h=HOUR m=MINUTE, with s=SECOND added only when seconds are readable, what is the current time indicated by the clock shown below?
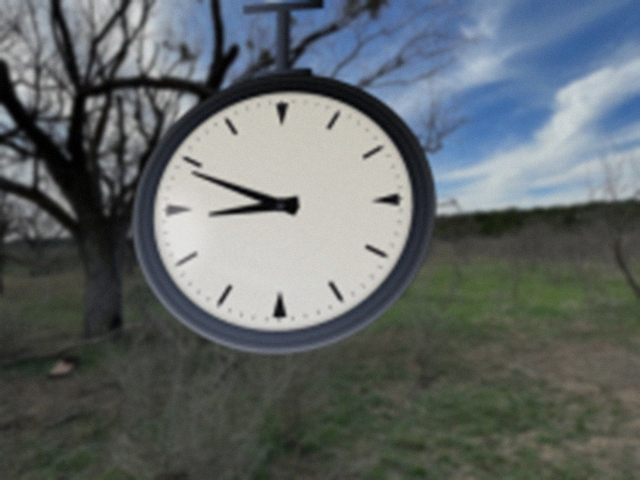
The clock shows h=8 m=49
